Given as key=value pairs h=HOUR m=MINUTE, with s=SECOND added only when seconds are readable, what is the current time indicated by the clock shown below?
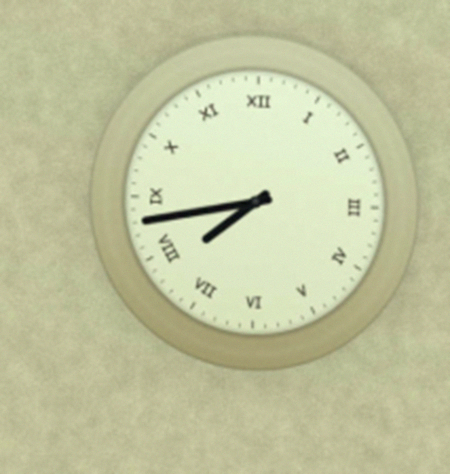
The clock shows h=7 m=43
